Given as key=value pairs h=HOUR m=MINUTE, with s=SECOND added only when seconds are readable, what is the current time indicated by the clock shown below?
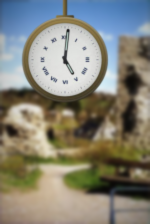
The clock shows h=5 m=1
